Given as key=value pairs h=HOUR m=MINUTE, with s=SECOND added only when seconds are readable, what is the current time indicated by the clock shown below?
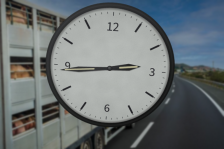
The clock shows h=2 m=44
